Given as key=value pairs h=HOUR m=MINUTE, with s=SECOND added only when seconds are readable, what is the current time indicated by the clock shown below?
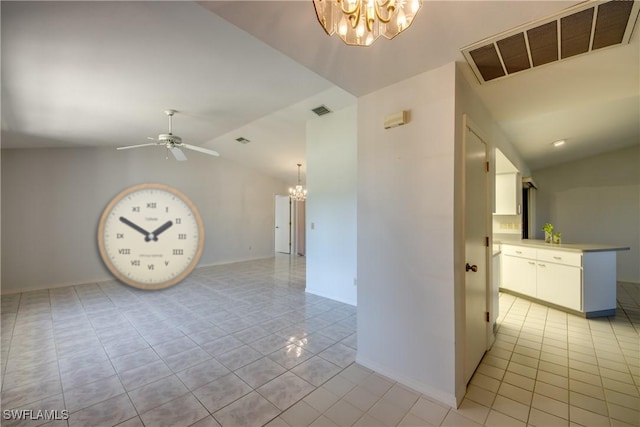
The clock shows h=1 m=50
